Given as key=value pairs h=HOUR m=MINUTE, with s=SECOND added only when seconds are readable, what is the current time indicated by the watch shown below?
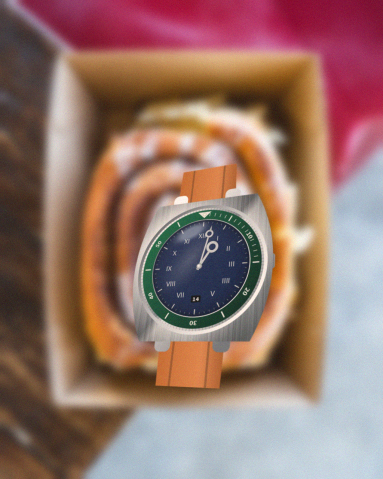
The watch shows h=1 m=2
